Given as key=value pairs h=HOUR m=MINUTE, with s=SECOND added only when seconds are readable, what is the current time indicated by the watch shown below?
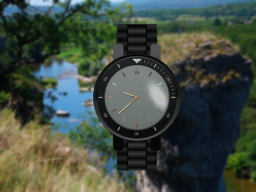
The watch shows h=9 m=38
